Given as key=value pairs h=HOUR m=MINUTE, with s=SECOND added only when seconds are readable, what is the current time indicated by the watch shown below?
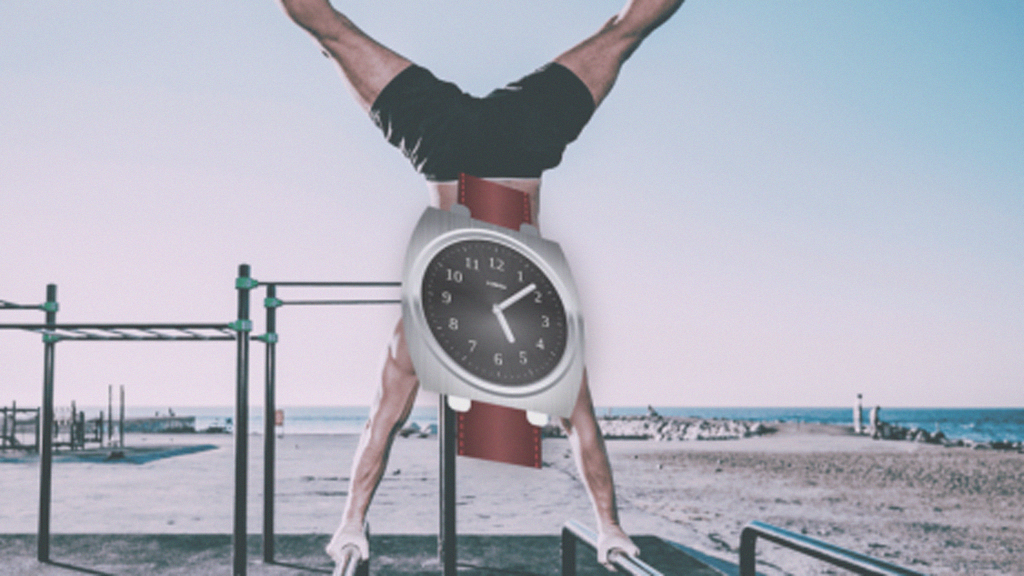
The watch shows h=5 m=8
